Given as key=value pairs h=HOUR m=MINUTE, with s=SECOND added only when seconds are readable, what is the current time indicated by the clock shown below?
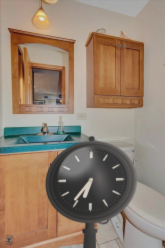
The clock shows h=6 m=36
